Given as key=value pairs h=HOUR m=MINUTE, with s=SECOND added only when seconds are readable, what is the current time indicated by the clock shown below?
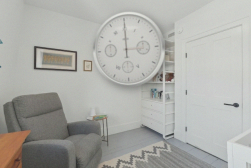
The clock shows h=3 m=0
